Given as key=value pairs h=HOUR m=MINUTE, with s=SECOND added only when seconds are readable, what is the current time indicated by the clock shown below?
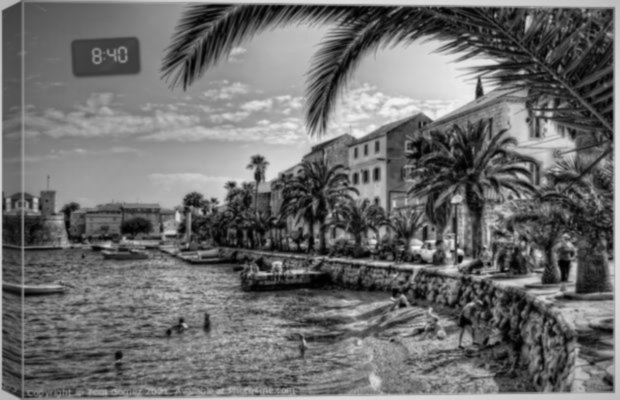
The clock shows h=8 m=40
